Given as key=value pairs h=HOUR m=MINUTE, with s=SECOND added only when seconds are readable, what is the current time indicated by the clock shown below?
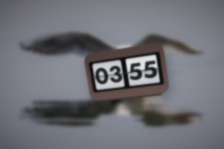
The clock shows h=3 m=55
